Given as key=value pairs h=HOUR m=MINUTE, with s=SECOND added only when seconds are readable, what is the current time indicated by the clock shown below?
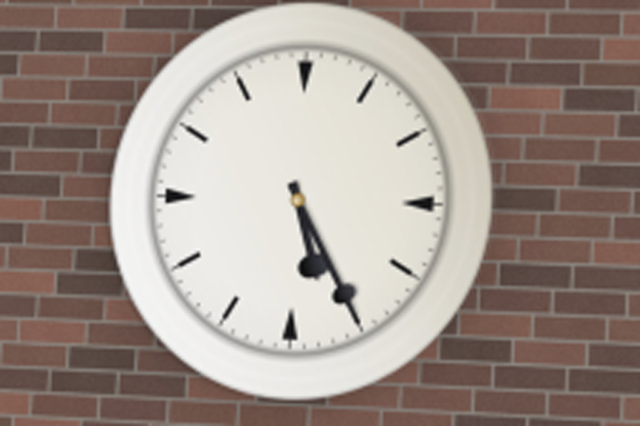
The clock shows h=5 m=25
